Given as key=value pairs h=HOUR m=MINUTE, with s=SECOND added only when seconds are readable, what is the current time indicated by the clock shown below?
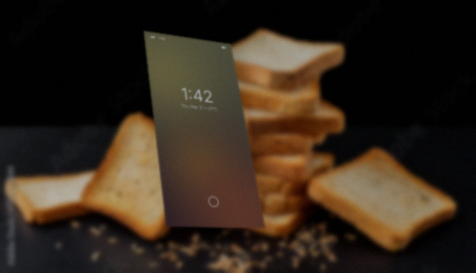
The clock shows h=1 m=42
